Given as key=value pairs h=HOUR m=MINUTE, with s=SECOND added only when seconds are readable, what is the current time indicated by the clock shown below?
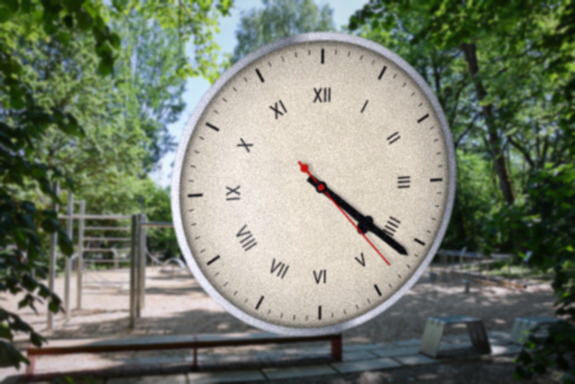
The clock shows h=4 m=21 s=23
